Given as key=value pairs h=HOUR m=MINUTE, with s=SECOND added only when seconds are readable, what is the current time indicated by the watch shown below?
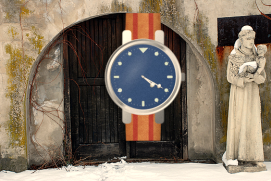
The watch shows h=4 m=20
